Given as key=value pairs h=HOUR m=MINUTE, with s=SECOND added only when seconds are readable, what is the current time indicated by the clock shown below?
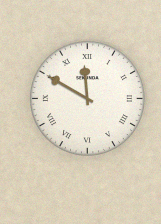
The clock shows h=11 m=50
